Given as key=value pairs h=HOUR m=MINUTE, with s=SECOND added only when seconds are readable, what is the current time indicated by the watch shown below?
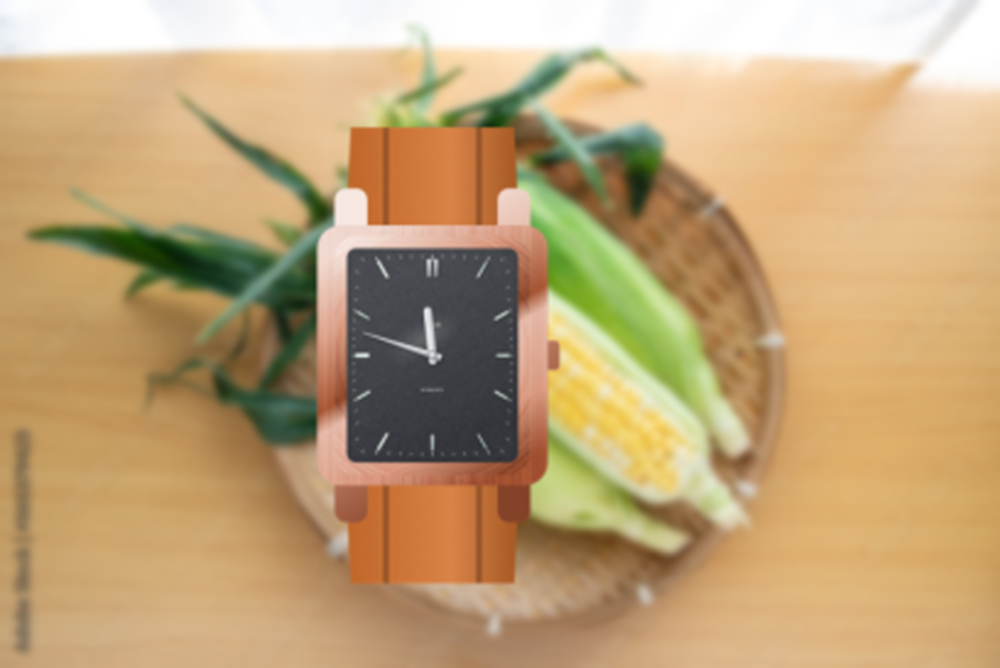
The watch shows h=11 m=48
